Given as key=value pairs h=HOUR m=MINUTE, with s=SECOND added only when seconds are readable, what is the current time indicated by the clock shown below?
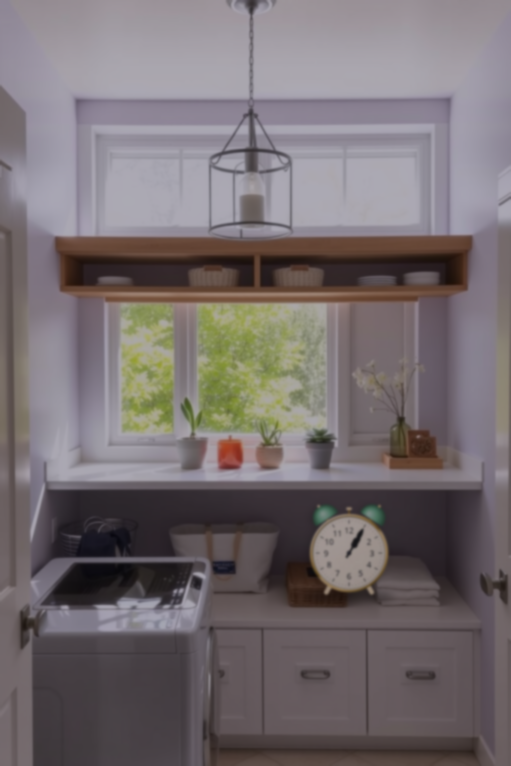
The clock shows h=1 m=5
